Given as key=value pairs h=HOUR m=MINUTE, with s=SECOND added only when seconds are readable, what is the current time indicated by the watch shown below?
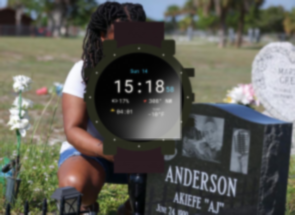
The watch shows h=15 m=18
